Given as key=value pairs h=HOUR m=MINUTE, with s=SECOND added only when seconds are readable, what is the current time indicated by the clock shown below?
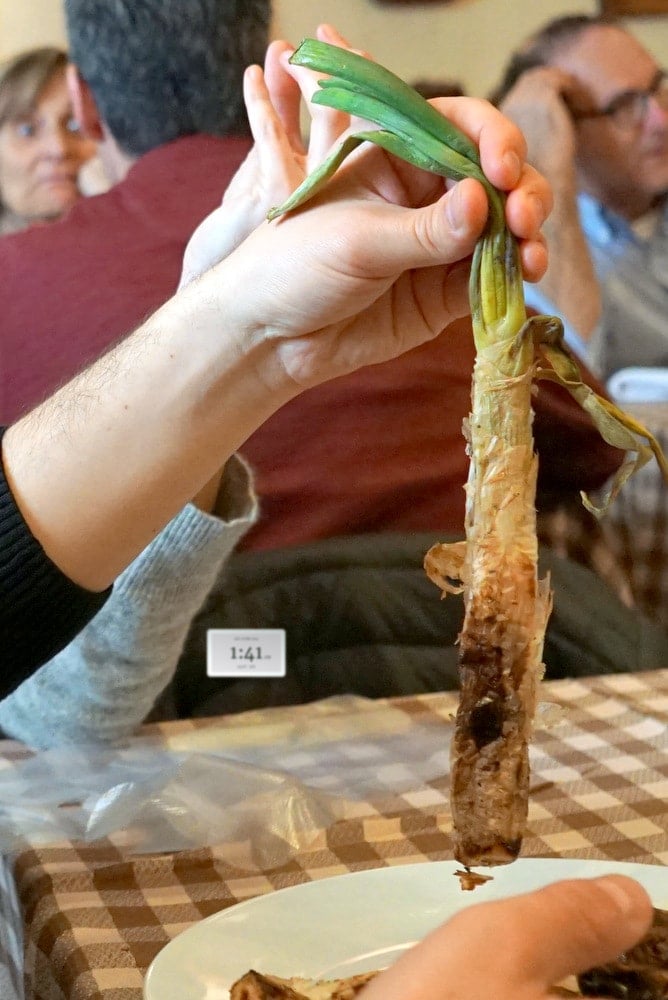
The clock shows h=1 m=41
